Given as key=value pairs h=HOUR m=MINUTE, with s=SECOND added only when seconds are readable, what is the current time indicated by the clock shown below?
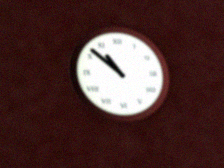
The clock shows h=10 m=52
